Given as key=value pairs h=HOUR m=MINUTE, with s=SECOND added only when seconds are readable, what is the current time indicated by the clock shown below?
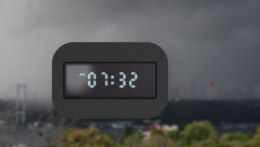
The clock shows h=7 m=32
